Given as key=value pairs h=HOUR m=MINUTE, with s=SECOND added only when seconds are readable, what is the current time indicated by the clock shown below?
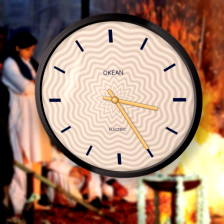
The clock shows h=3 m=25
